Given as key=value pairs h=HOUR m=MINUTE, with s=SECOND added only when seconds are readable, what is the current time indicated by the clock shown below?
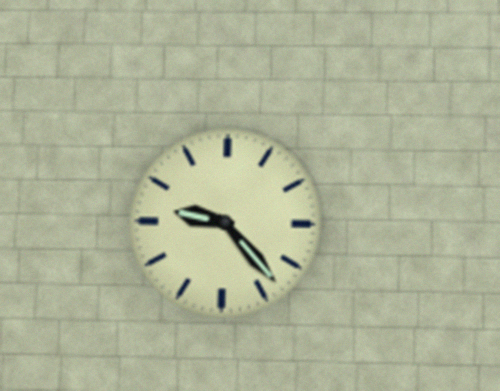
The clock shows h=9 m=23
